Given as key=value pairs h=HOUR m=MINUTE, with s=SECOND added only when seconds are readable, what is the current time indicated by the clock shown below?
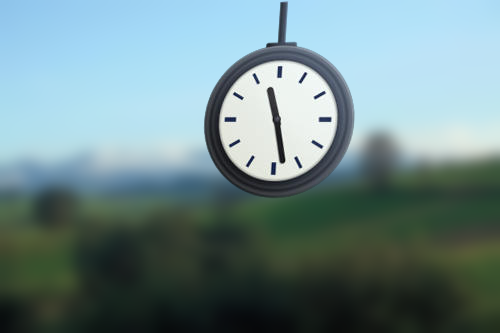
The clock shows h=11 m=28
